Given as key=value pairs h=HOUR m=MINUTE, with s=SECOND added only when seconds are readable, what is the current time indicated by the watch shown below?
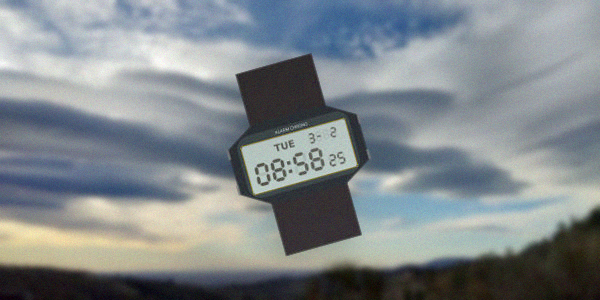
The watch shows h=8 m=58 s=25
